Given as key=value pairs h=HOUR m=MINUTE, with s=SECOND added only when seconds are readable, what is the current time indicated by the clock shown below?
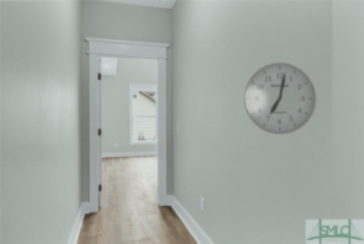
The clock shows h=7 m=2
